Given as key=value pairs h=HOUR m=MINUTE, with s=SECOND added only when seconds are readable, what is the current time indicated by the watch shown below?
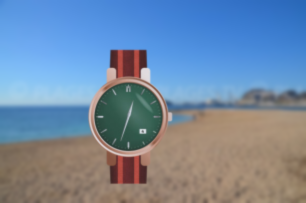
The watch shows h=12 m=33
